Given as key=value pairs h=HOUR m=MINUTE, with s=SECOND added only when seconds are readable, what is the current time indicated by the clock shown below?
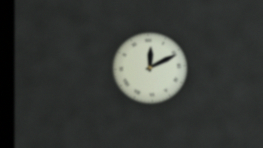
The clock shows h=12 m=11
